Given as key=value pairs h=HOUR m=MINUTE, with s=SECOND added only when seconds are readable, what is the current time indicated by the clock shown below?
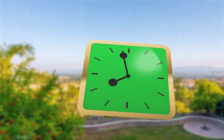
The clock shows h=7 m=58
